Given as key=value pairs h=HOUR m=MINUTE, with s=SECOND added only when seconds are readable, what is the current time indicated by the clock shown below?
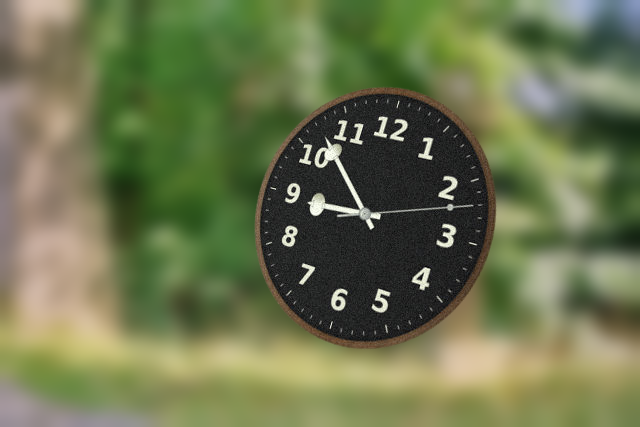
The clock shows h=8 m=52 s=12
